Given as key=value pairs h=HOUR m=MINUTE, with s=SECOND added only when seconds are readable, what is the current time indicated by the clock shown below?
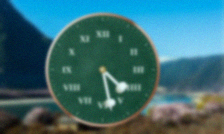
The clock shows h=4 m=28
